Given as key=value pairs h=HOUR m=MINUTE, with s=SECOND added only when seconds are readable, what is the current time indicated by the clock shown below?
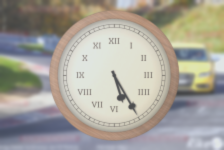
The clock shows h=5 m=25
